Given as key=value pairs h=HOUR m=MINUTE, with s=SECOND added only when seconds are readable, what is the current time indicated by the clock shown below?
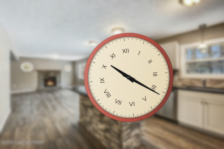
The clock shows h=10 m=21
